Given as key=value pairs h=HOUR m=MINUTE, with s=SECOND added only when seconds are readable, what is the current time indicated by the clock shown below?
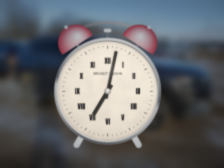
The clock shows h=7 m=2
